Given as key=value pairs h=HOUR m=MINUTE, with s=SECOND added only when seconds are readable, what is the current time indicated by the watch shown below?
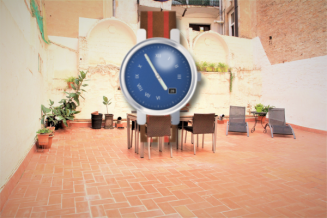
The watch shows h=4 m=55
